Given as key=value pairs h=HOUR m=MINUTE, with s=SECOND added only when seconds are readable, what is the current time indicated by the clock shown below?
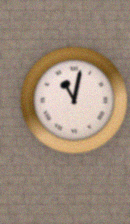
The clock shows h=11 m=2
